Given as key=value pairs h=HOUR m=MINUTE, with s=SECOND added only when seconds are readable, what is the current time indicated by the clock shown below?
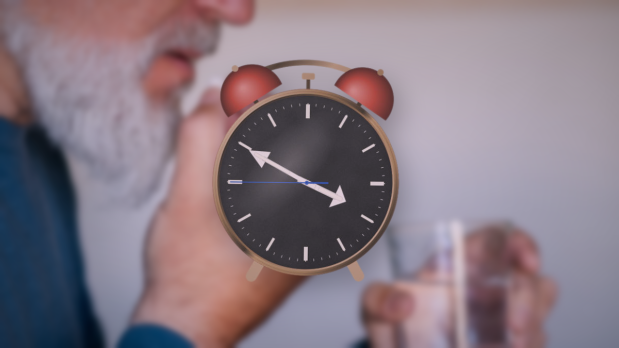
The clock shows h=3 m=49 s=45
